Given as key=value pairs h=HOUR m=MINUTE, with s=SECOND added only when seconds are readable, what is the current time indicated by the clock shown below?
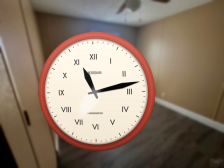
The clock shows h=11 m=13
